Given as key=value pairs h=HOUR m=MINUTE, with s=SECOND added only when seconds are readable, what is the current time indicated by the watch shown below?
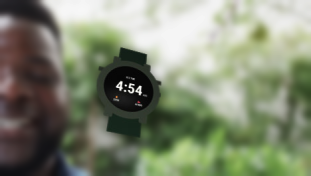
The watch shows h=4 m=54
